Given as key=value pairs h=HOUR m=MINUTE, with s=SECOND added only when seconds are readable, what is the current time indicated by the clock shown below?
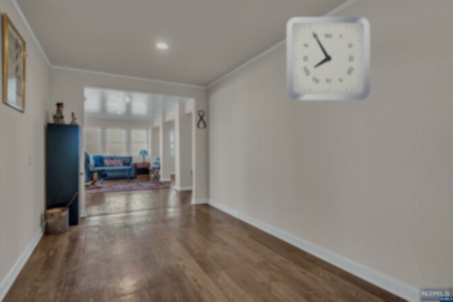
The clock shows h=7 m=55
